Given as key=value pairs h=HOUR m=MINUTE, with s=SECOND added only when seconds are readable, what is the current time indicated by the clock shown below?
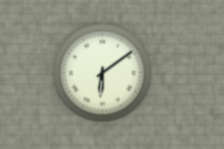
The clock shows h=6 m=9
